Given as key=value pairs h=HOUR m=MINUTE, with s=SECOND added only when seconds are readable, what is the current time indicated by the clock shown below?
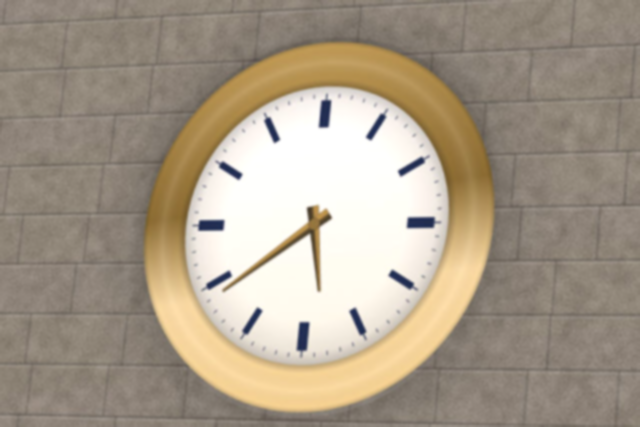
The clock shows h=5 m=39
